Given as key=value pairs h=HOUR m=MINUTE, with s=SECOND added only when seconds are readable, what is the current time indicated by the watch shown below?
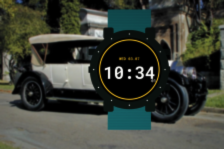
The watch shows h=10 m=34
